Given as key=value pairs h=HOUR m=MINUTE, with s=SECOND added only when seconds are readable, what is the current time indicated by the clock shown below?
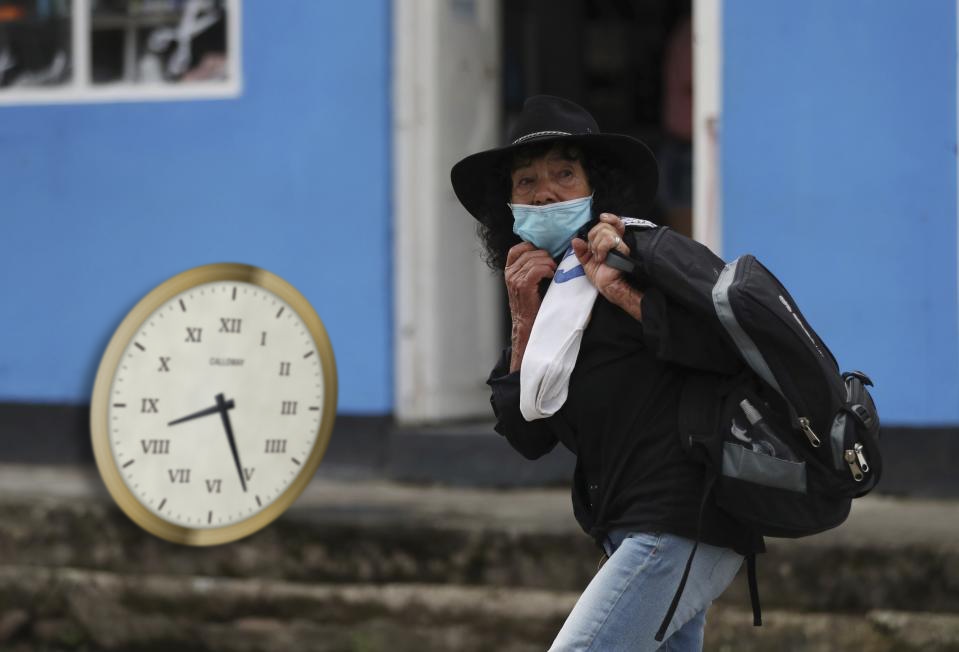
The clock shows h=8 m=26
